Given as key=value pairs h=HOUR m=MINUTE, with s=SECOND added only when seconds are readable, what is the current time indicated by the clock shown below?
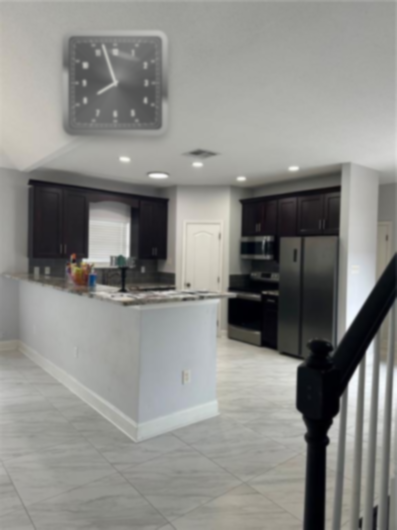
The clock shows h=7 m=57
